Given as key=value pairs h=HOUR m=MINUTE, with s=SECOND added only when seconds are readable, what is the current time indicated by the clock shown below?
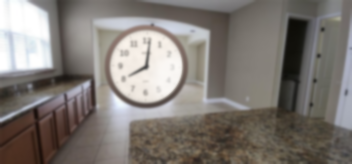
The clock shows h=8 m=1
